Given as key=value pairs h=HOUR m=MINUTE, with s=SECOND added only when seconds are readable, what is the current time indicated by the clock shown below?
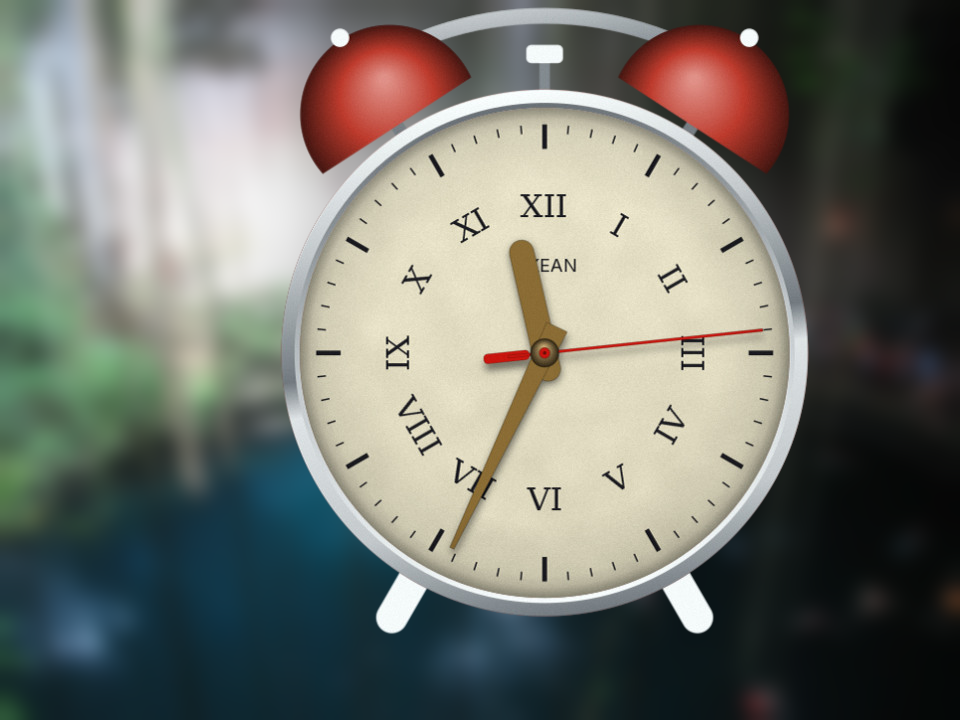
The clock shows h=11 m=34 s=14
